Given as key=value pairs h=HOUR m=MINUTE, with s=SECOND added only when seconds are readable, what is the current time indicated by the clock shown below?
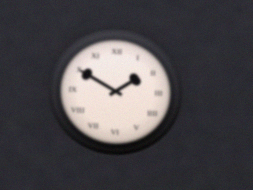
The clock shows h=1 m=50
